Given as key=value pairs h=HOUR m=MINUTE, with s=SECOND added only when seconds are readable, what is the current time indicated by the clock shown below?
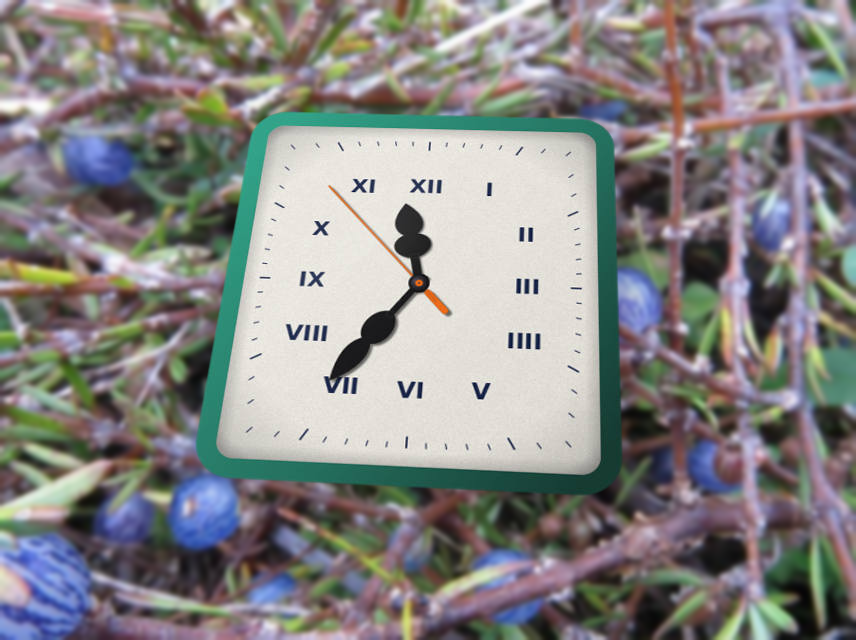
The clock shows h=11 m=35 s=53
